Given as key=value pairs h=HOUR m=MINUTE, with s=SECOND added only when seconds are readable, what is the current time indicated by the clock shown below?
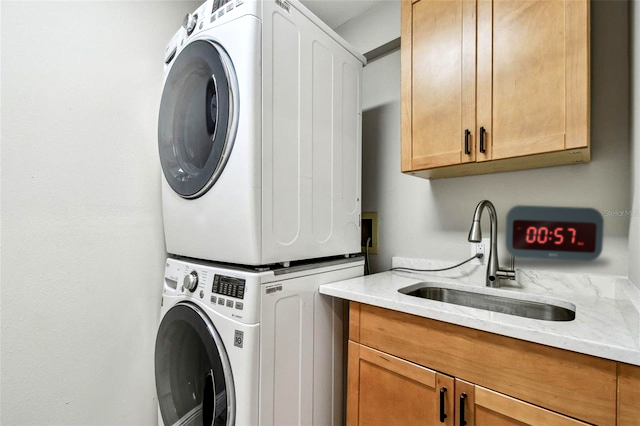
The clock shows h=0 m=57
